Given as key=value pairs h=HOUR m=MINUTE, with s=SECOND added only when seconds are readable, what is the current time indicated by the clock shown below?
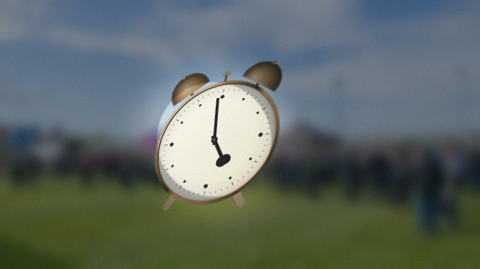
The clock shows h=4 m=59
